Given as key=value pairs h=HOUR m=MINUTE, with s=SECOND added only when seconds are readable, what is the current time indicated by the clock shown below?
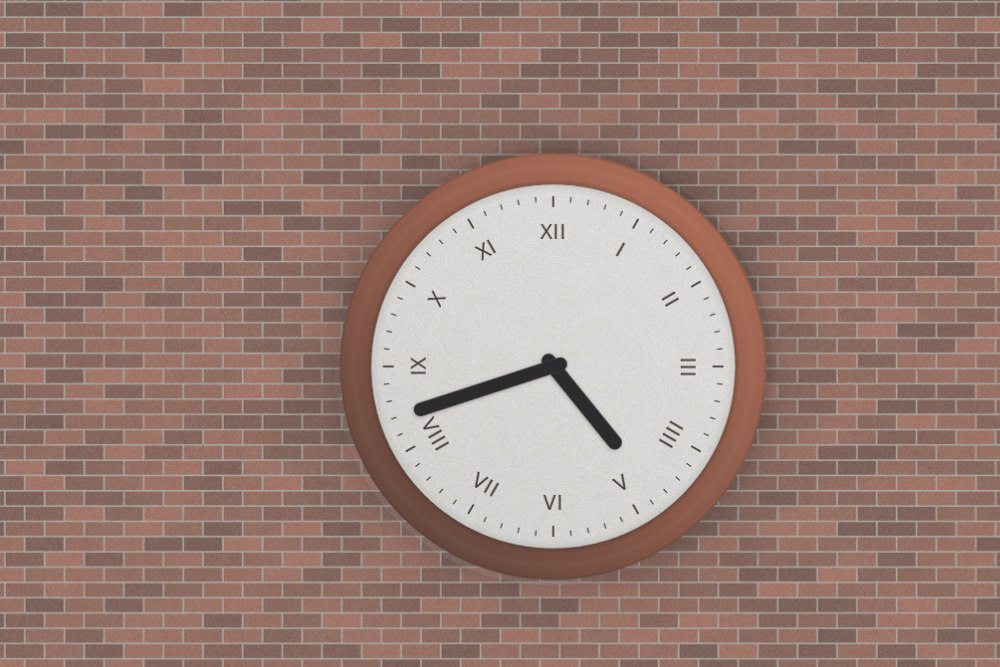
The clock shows h=4 m=42
